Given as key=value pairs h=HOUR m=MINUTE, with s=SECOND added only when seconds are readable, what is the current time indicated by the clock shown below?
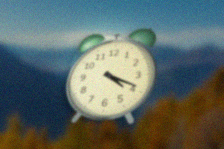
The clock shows h=4 m=19
